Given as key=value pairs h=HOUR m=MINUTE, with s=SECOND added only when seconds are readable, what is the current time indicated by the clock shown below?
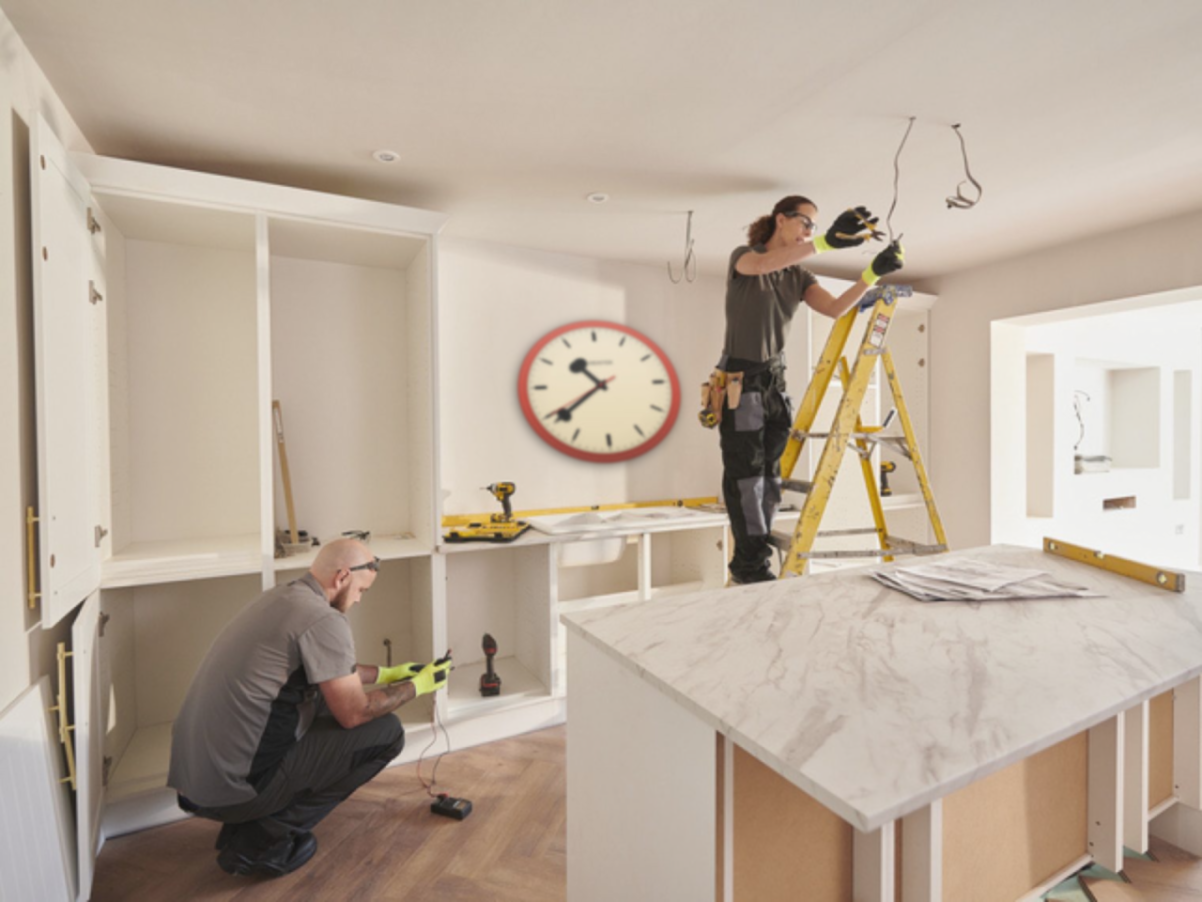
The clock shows h=10 m=38 s=40
